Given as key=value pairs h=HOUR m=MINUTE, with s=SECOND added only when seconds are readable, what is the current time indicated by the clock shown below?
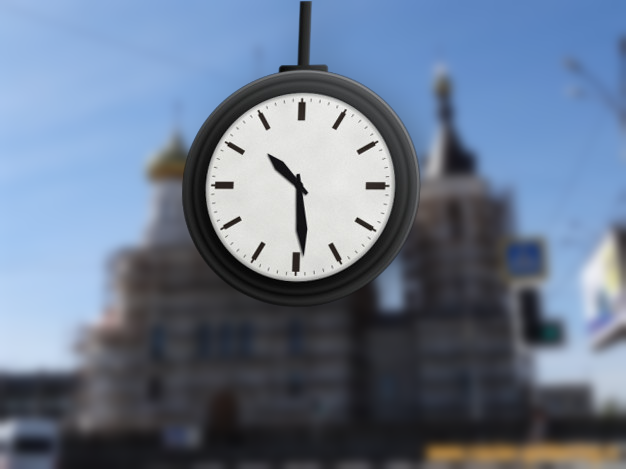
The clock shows h=10 m=29
